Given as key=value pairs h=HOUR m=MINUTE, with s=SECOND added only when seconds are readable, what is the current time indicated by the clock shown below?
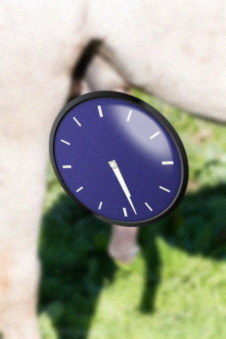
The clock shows h=5 m=28
